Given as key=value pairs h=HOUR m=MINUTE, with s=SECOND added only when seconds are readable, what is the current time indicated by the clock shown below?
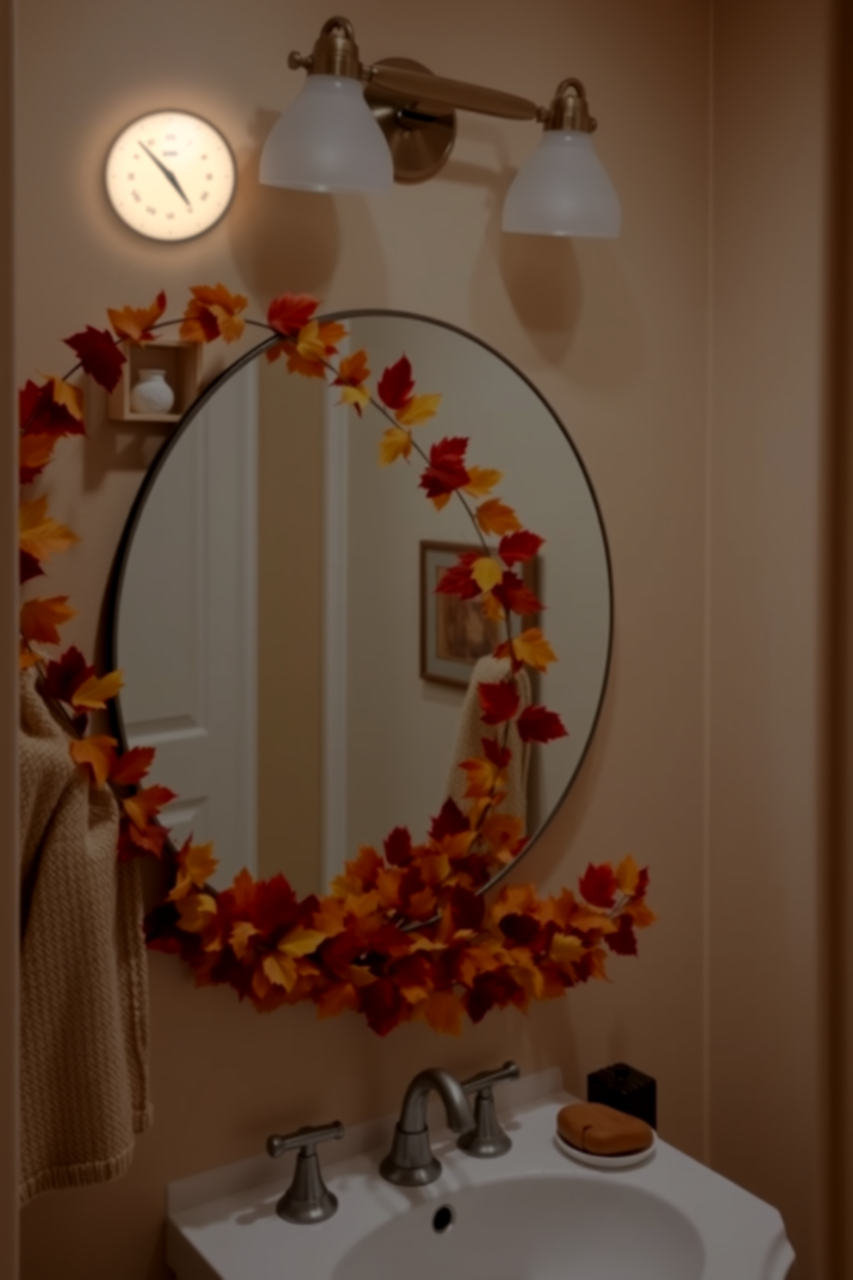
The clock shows h=4 m=53
